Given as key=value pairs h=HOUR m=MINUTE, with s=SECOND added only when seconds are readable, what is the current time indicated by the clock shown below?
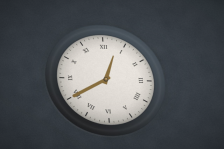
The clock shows h=12 m=40
